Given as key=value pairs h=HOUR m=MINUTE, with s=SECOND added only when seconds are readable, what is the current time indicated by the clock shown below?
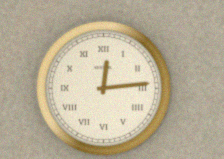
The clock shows h=12 m=14
